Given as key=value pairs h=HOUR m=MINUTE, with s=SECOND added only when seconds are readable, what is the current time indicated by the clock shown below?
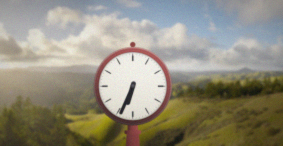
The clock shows h=6 m=34
